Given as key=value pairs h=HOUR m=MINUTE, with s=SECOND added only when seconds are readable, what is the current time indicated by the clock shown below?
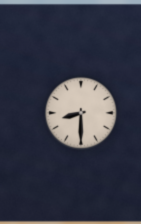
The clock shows h=8 m=30
